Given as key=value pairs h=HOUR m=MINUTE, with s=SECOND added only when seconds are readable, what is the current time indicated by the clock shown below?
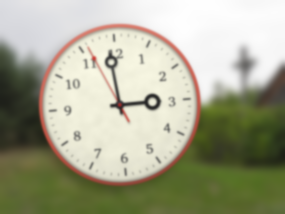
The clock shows h=2 m=58 s=56
